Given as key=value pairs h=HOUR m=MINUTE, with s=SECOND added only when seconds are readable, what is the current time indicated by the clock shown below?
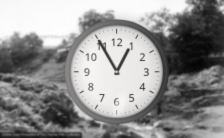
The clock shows h=12 m=55
